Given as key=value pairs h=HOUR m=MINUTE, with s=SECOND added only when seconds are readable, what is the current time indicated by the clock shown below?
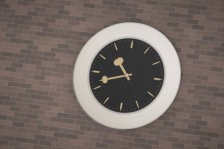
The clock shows h=10 m=42
